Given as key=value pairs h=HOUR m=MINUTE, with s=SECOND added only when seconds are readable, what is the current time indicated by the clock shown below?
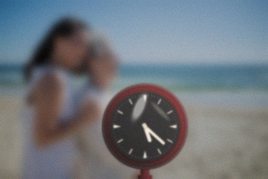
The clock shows h=5 m=22
